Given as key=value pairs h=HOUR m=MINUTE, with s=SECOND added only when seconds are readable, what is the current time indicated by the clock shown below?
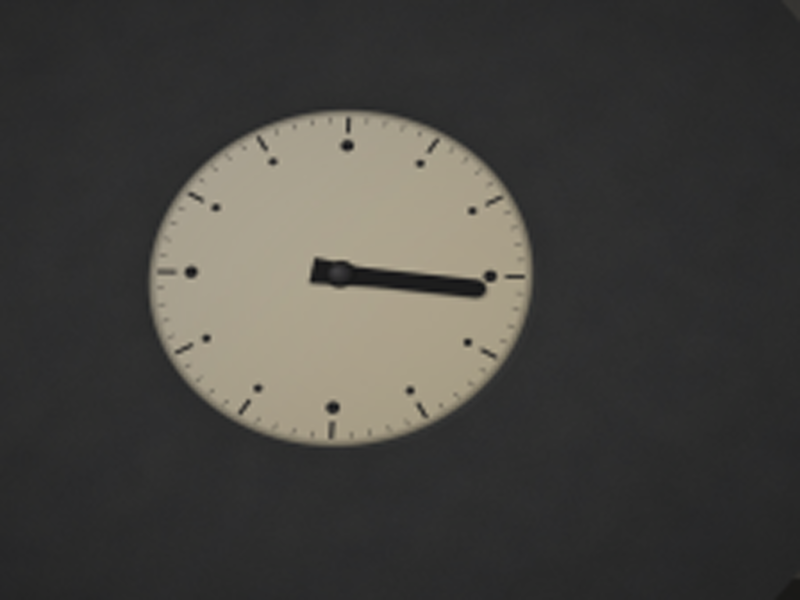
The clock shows h=3 m=16
